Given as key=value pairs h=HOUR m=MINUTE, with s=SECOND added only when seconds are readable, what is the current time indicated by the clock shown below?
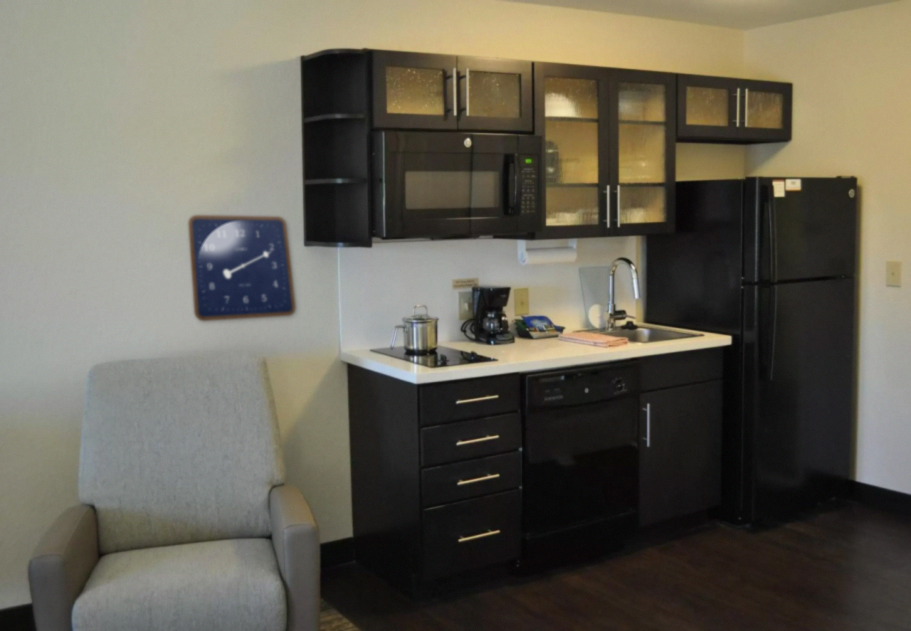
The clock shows h=8 m=11
